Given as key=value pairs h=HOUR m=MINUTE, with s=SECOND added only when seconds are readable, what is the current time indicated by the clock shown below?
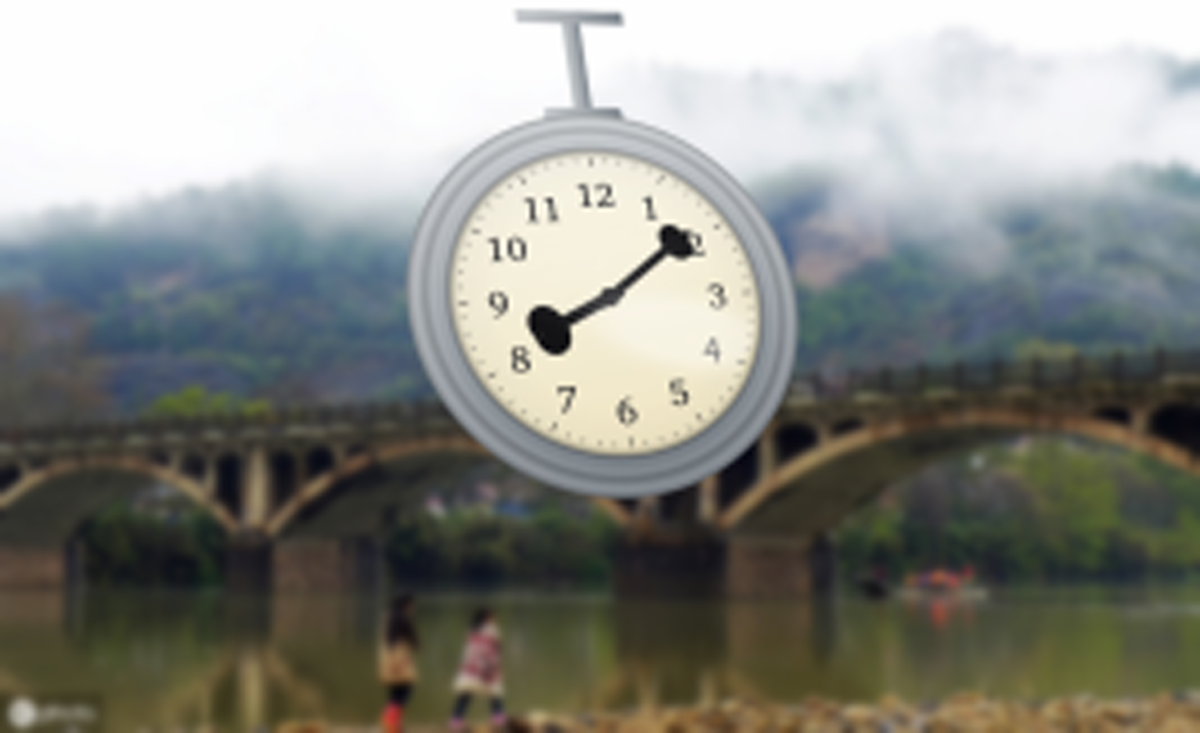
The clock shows h=8 m=9
